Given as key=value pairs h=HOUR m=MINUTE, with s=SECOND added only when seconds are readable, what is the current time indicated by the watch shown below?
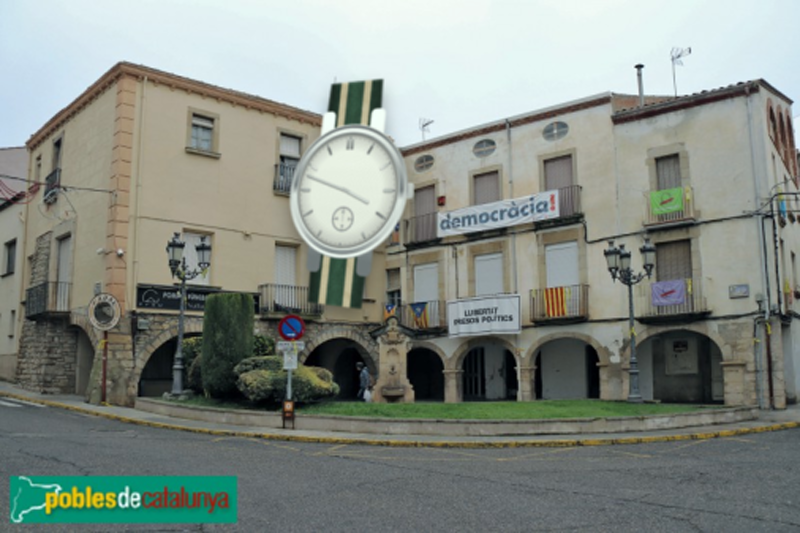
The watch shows h=3 m=48
